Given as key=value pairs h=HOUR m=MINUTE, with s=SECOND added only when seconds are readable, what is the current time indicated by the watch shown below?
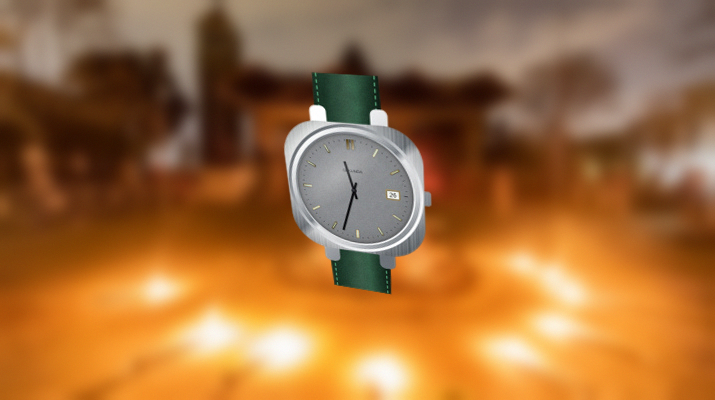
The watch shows h=11 m=33
